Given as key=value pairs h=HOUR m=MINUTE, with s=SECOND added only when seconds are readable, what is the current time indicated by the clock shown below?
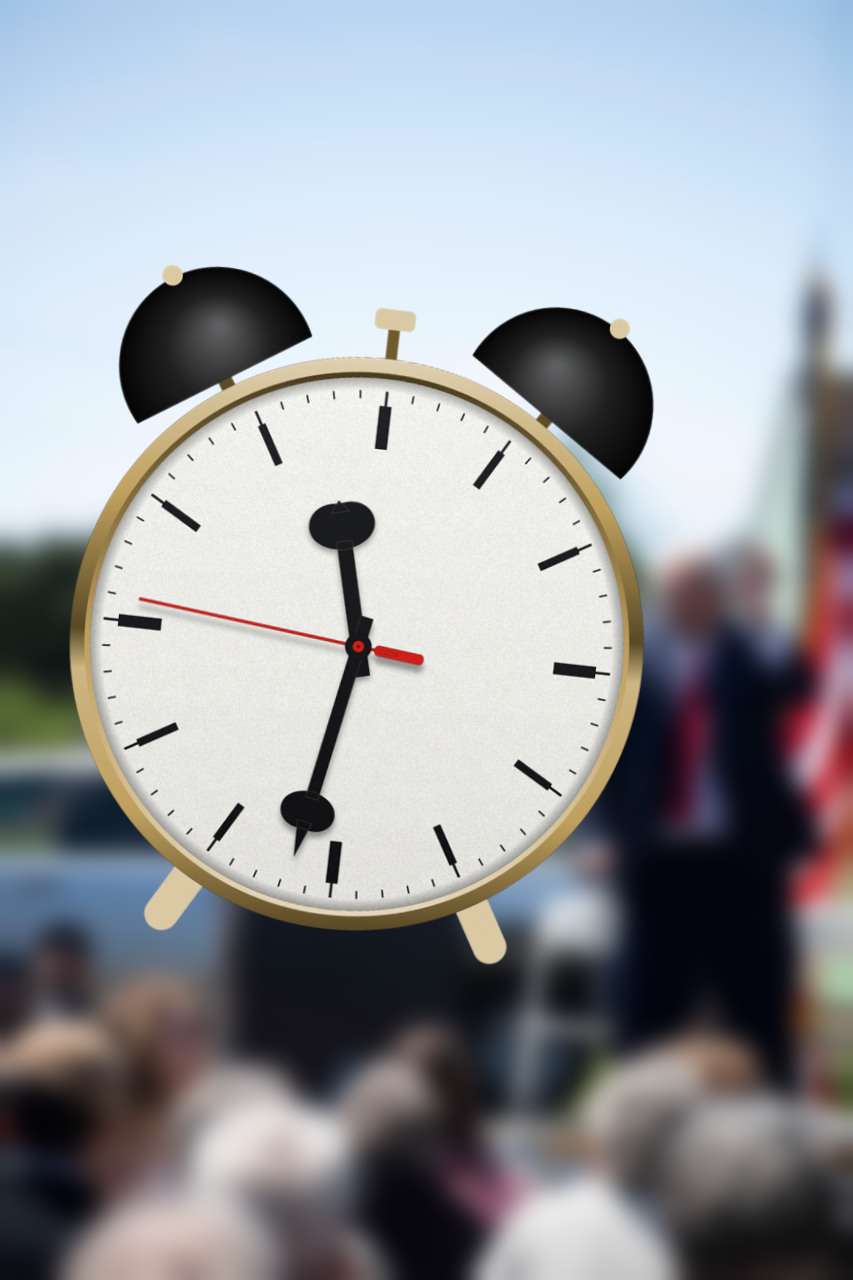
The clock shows h=11 m=31 s=46
